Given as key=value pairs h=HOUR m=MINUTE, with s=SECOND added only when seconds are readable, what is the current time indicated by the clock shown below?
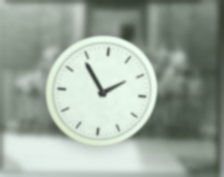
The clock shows h=1 m=54
